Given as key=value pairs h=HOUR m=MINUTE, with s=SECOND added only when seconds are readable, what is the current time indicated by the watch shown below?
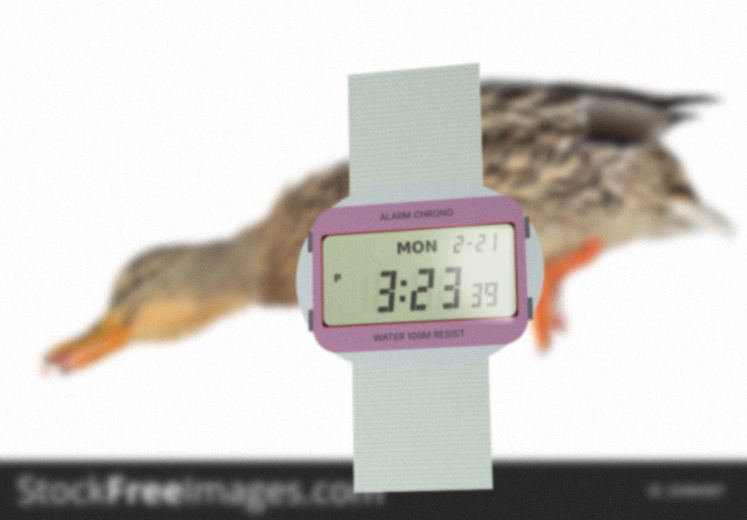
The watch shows h=3 m=23 s=39
